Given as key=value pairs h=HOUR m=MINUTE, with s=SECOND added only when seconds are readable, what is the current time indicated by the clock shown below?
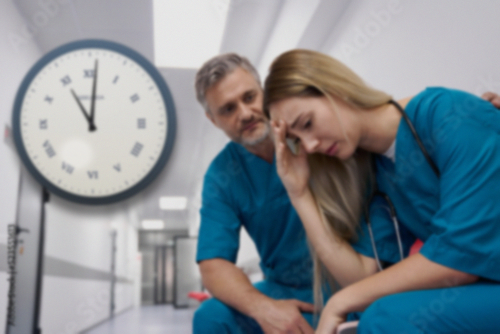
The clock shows h=11 m=1
